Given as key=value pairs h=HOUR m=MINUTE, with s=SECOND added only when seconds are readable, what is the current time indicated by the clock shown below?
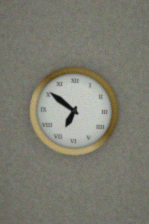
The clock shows h=6 m=51
